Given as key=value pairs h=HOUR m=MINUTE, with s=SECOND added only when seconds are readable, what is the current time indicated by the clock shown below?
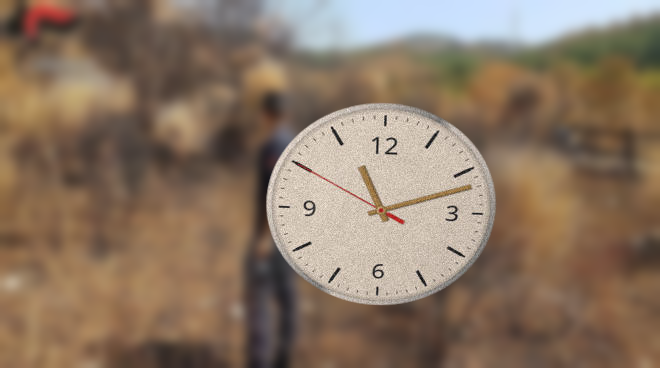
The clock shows h=11 m=11 s=50
